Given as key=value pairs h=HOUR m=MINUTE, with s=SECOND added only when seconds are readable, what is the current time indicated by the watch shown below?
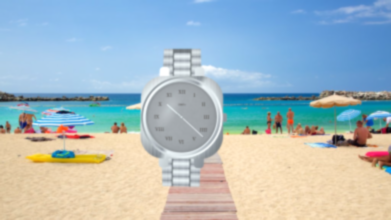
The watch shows h=10 m=22
